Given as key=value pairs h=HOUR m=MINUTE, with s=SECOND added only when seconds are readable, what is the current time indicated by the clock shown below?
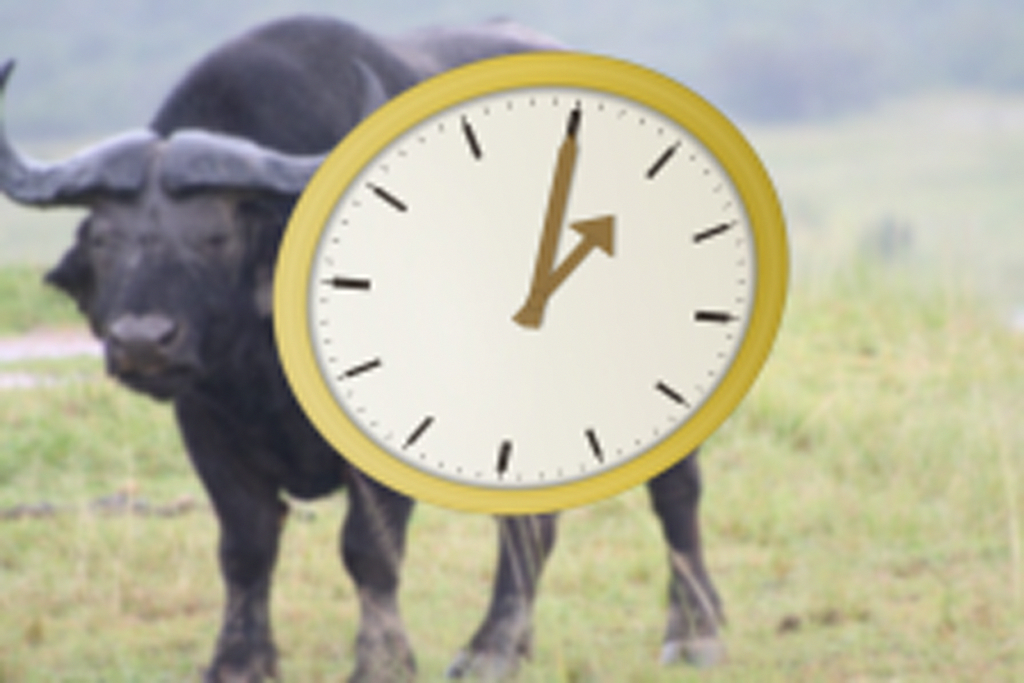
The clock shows h=1 m=0
